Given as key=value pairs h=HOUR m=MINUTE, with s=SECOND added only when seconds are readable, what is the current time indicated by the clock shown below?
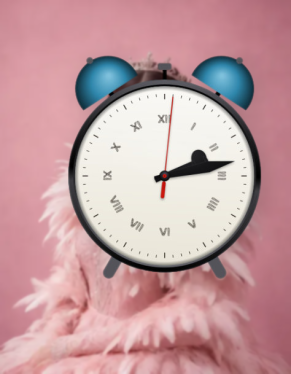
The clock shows h=2 m=13 s=1
